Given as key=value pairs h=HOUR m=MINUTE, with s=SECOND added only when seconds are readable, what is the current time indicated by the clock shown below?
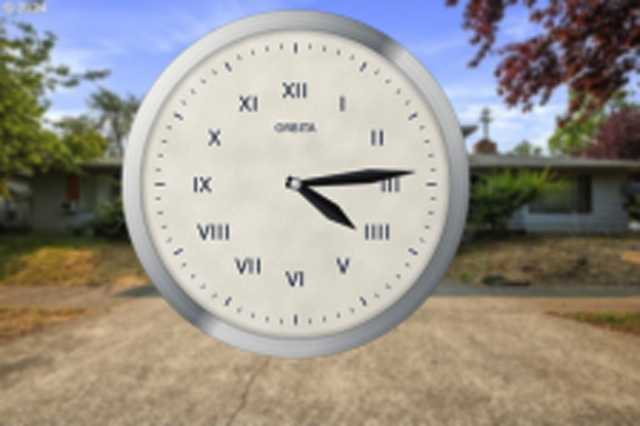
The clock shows h=4 m=14
